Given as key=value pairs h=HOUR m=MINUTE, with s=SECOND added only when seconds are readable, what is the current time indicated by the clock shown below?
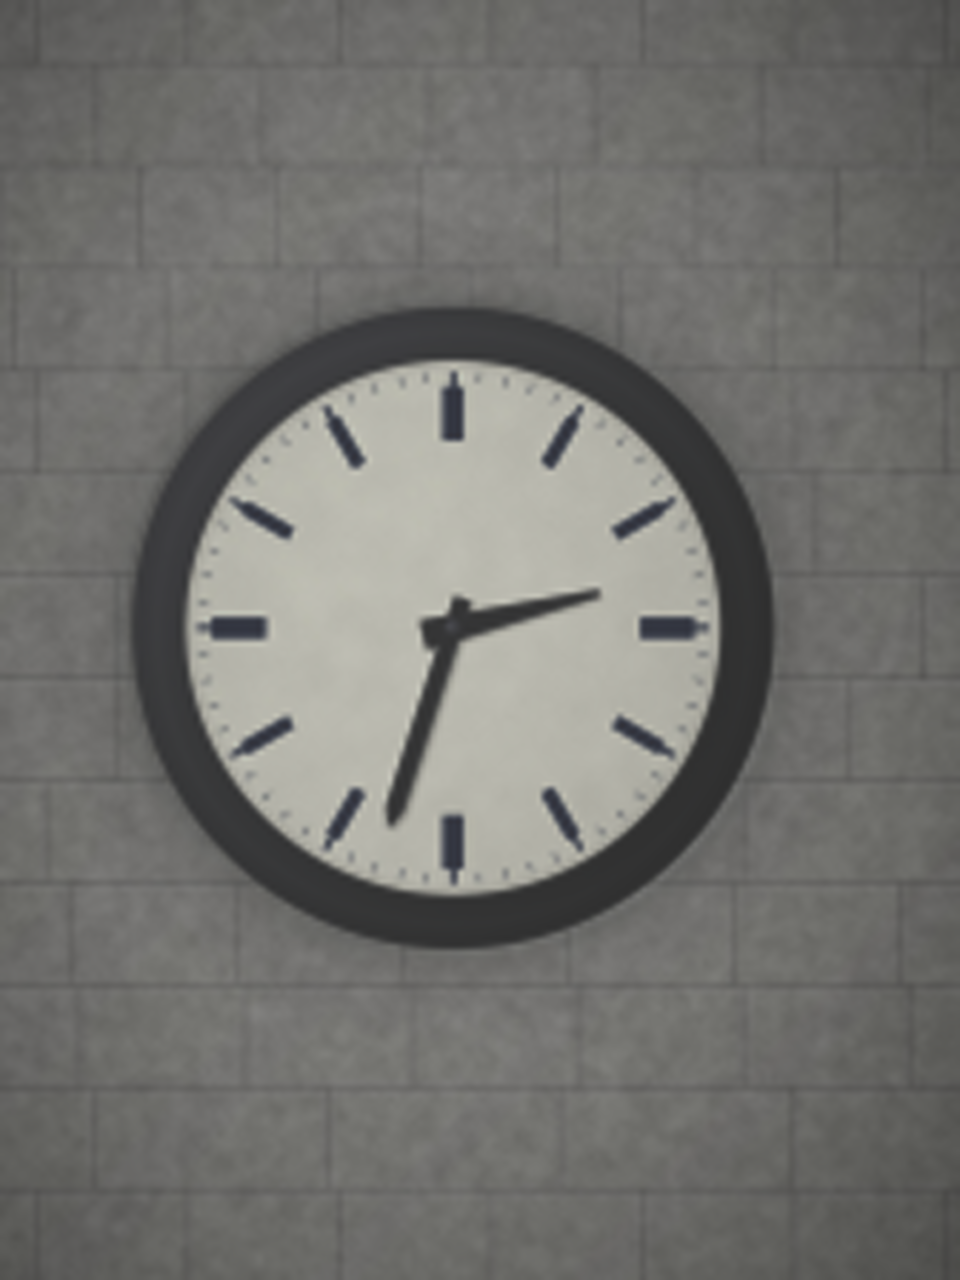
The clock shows h=2 m=33
